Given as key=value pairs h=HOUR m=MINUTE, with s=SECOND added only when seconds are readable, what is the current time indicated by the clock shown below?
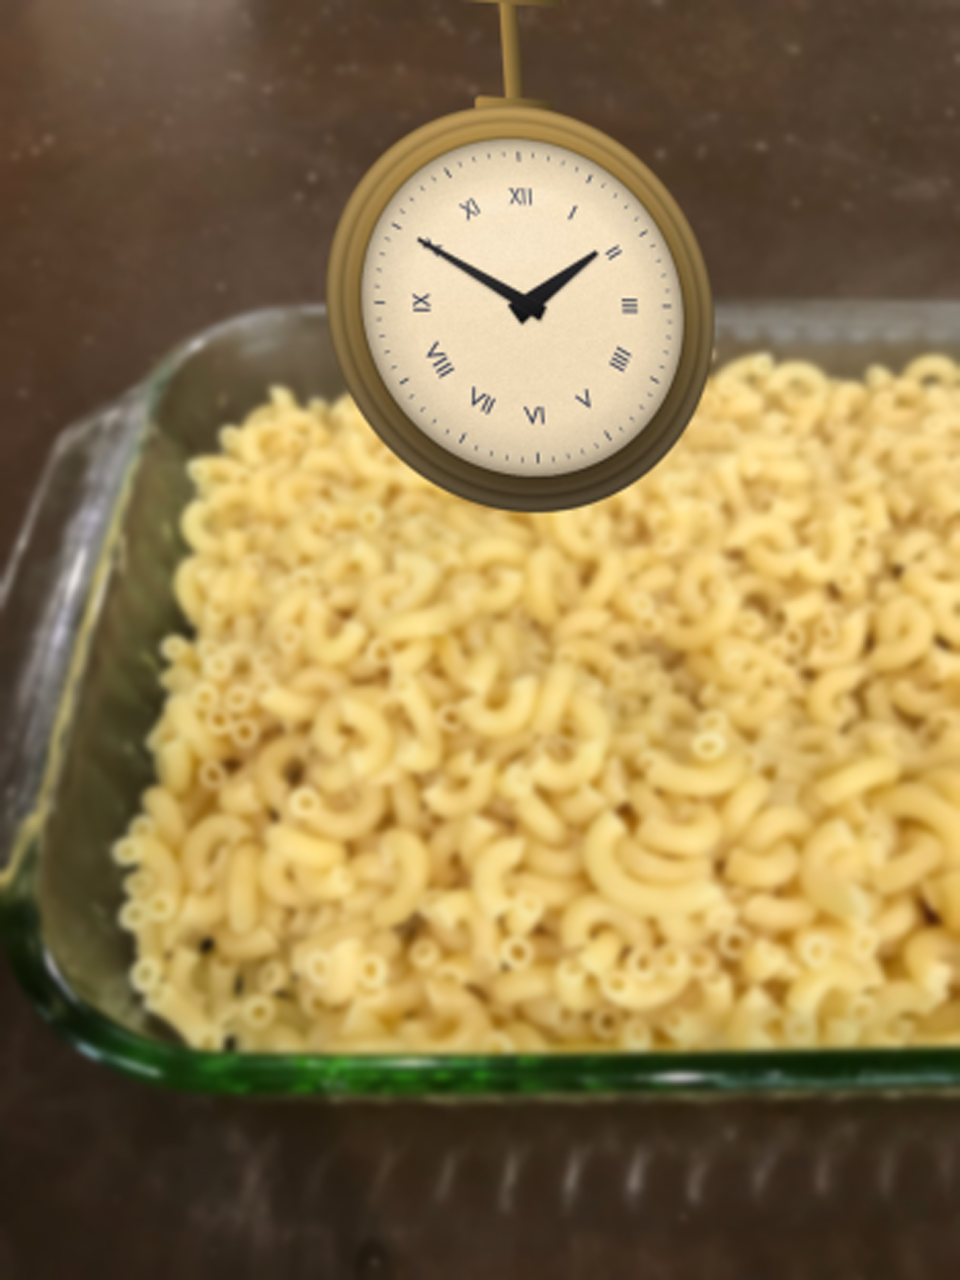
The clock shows h=1 m=50
